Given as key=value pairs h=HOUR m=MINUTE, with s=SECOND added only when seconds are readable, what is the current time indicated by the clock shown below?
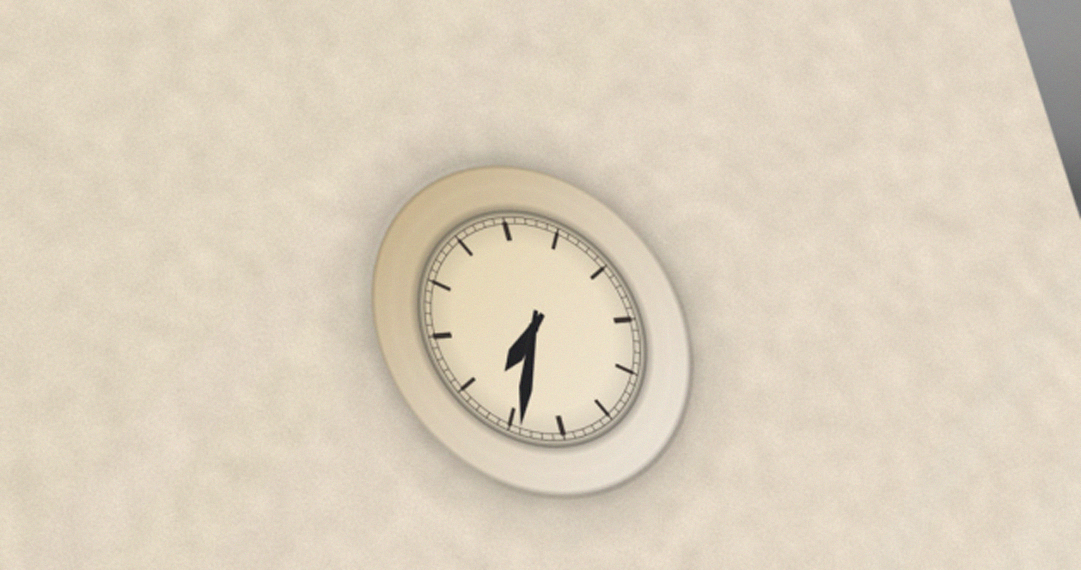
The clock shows h=7 m=34
